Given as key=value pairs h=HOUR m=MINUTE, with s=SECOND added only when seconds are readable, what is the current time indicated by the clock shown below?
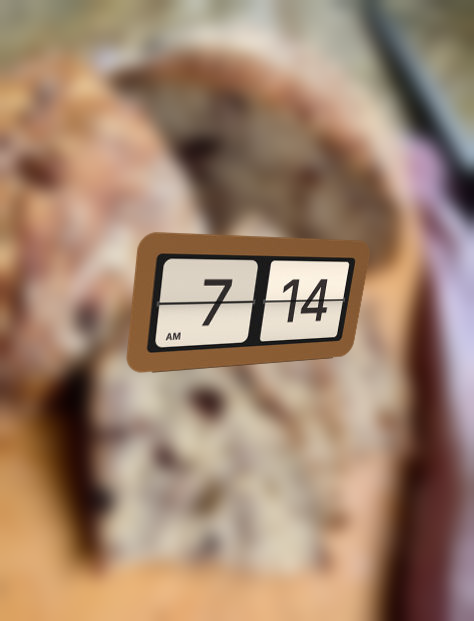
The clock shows h=7 m=14
